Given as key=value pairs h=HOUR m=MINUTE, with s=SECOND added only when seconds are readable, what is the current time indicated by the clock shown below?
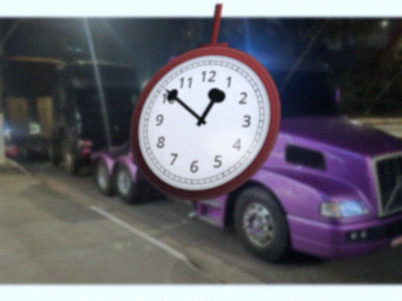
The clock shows h=12 m=51
